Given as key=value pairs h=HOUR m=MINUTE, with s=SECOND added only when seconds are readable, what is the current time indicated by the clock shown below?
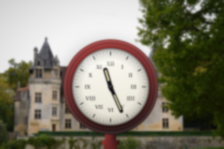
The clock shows h=11 m=26
